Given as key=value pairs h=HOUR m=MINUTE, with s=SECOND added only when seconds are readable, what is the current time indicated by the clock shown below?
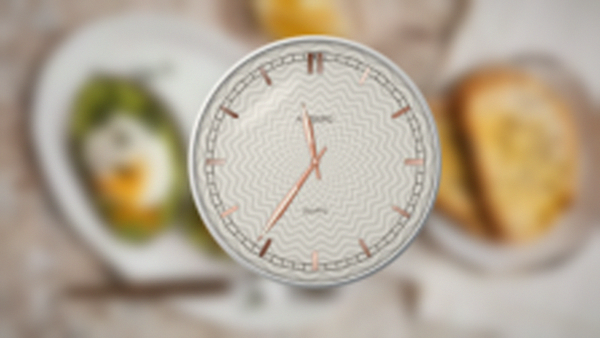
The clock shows h=11 m=36
